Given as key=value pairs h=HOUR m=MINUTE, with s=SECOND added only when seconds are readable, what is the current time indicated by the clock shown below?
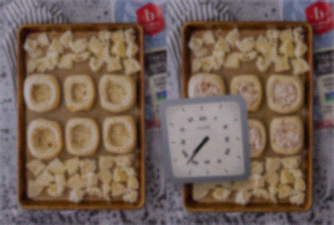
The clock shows h=7 m=37
